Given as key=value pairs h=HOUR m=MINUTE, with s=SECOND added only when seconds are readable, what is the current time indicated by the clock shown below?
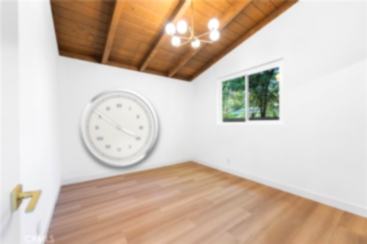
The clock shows h=3 m=51
